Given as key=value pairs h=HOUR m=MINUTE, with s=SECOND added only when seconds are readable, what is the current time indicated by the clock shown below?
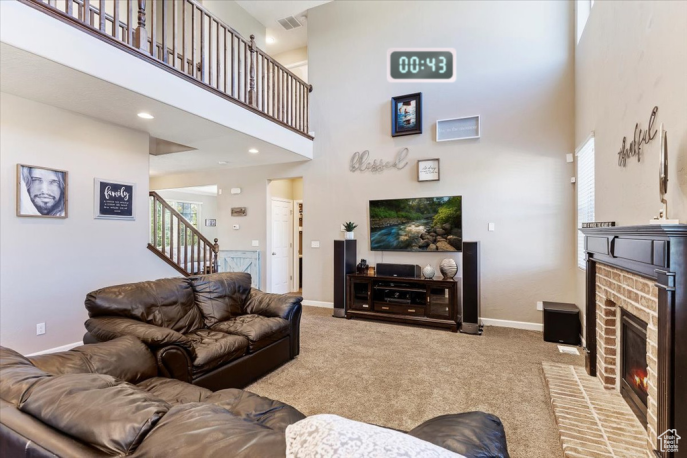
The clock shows h=0 m=43
